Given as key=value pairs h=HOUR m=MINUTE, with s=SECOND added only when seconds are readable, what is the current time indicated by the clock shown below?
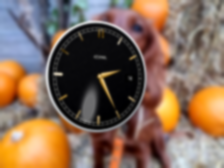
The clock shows h=2 m=25
